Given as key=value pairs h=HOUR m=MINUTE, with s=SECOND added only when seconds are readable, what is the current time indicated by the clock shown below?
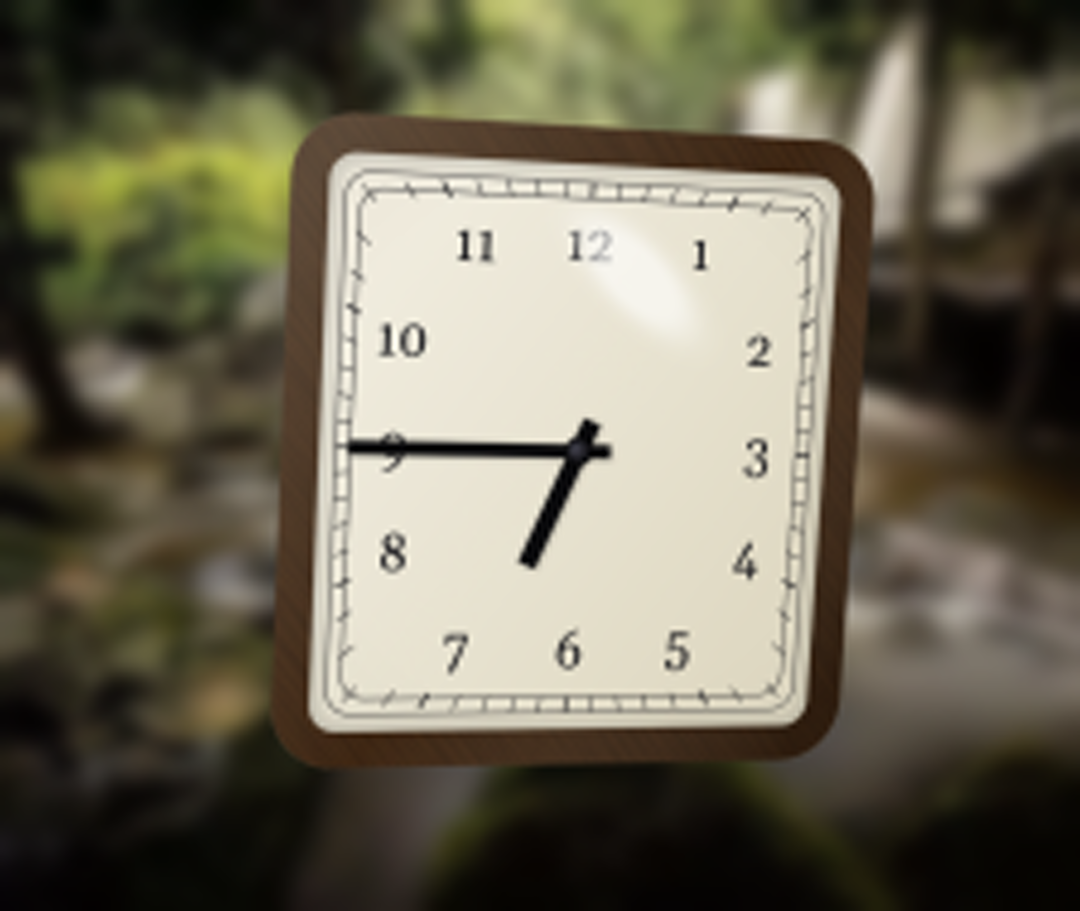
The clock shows h=6 m=45
